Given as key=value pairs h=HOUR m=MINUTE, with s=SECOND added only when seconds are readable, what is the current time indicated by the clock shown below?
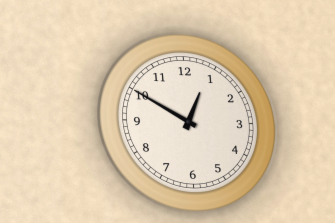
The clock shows h=12 m=50
